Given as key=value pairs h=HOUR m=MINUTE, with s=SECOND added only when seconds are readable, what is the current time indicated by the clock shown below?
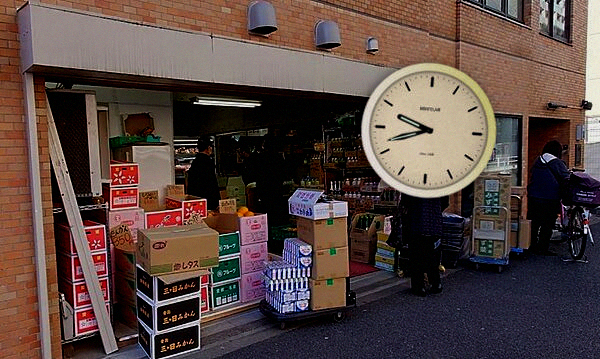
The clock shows h=9 m=42
